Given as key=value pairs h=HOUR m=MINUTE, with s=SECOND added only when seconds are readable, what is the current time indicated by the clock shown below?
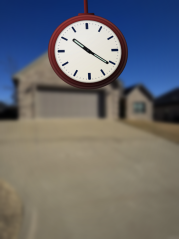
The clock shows h=10 m=21
